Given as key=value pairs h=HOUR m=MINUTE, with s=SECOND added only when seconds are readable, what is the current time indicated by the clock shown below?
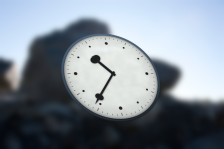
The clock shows h=10 m=36
